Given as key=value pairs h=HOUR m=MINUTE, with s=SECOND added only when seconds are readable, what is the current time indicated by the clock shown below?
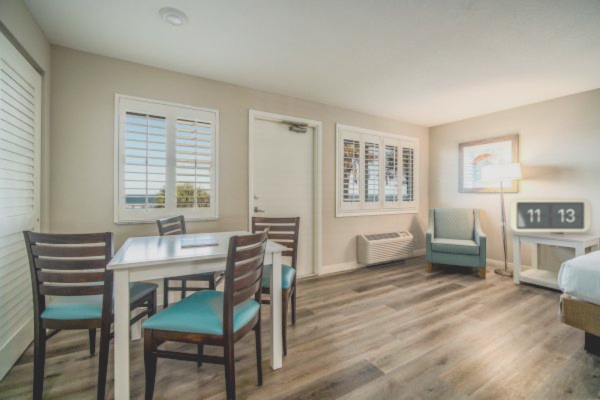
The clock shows h=11 m=13
